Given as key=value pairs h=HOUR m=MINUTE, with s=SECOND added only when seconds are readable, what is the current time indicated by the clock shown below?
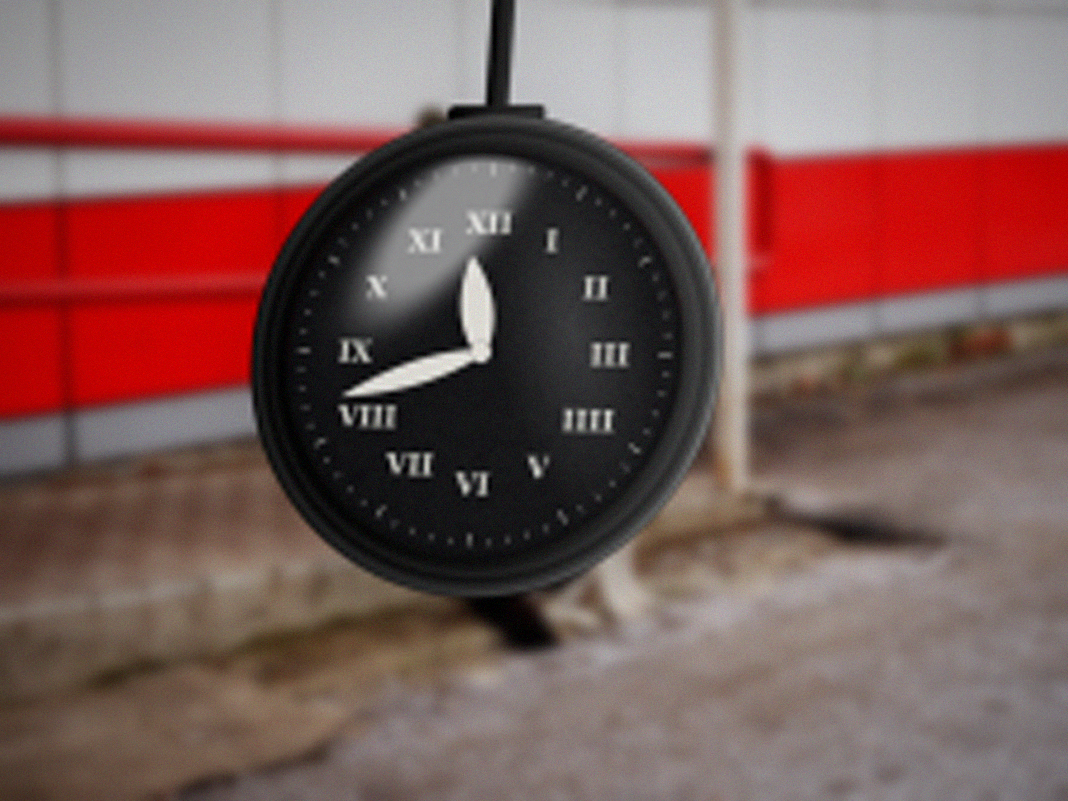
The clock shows h=11 m=42
